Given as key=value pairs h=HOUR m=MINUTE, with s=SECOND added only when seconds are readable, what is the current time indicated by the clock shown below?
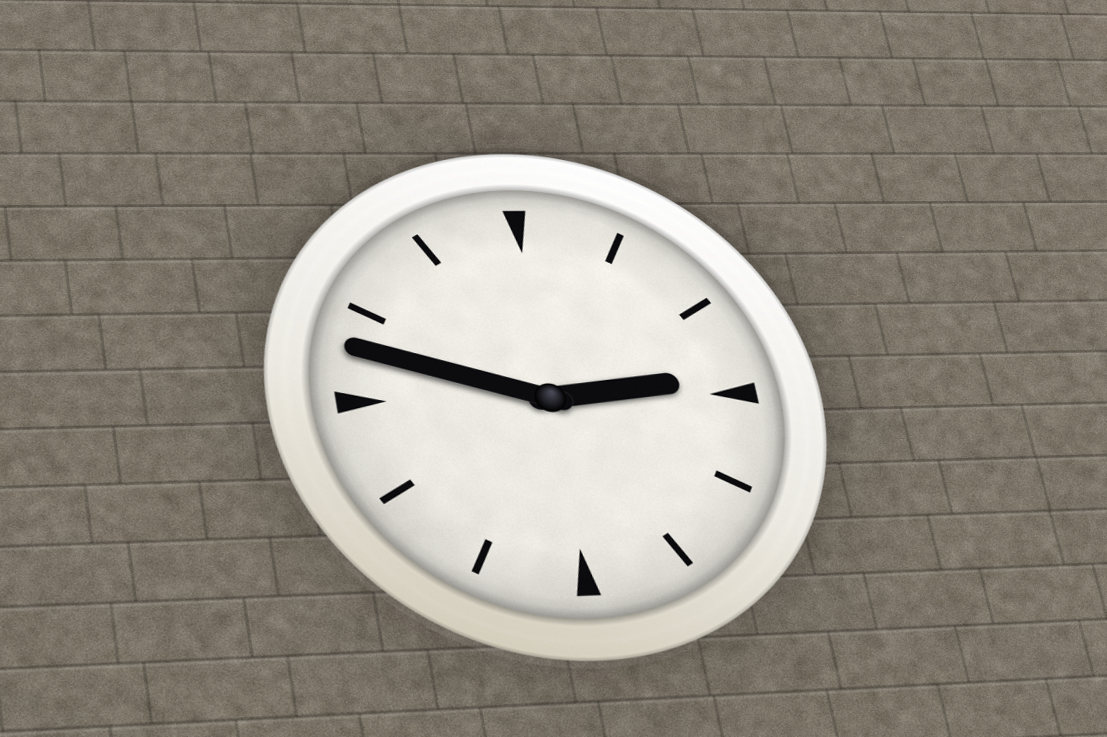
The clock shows h=2 m=48
